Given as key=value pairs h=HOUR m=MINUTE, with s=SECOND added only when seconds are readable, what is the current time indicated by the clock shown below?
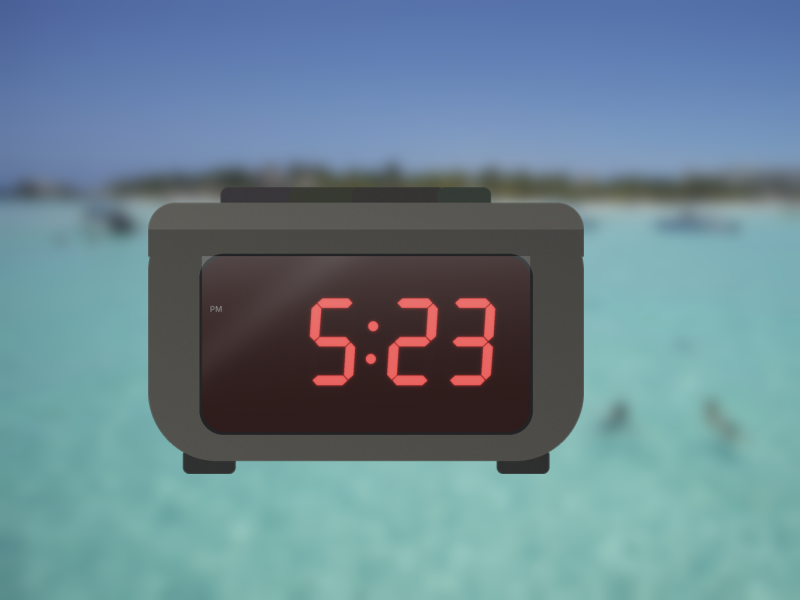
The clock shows h=5 m=23
